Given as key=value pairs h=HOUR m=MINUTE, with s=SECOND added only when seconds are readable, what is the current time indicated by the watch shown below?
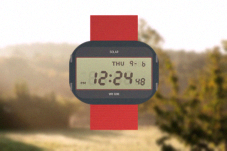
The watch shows h=12 m=24 s=48
